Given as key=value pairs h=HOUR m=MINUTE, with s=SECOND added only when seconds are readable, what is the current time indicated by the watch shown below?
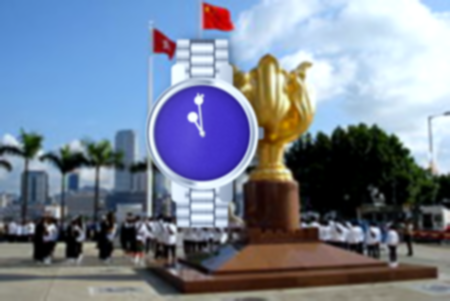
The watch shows h=10 m=59
